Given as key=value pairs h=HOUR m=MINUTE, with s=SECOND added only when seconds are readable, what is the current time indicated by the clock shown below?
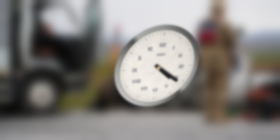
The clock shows h=4 m=21
